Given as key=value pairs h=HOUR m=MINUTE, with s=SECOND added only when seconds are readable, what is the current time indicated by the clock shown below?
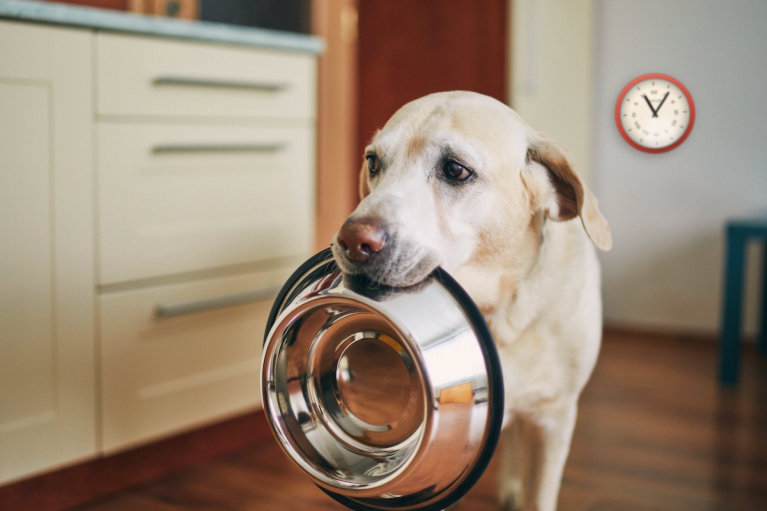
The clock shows h=11 m=6
